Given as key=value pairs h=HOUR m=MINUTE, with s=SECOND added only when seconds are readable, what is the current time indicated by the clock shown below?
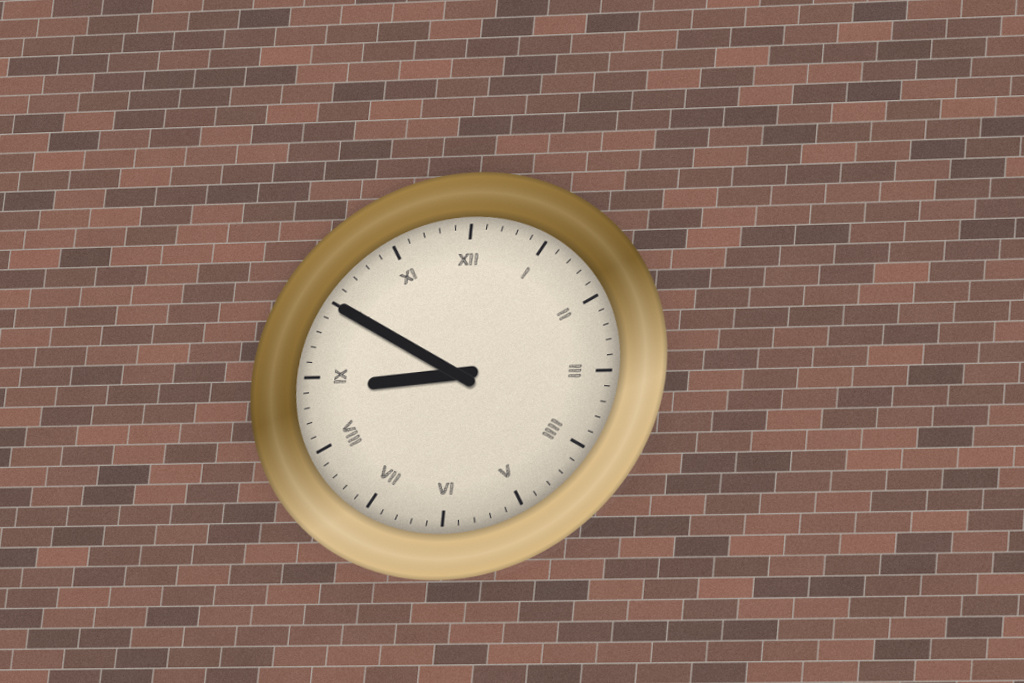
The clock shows h=8 m=50
